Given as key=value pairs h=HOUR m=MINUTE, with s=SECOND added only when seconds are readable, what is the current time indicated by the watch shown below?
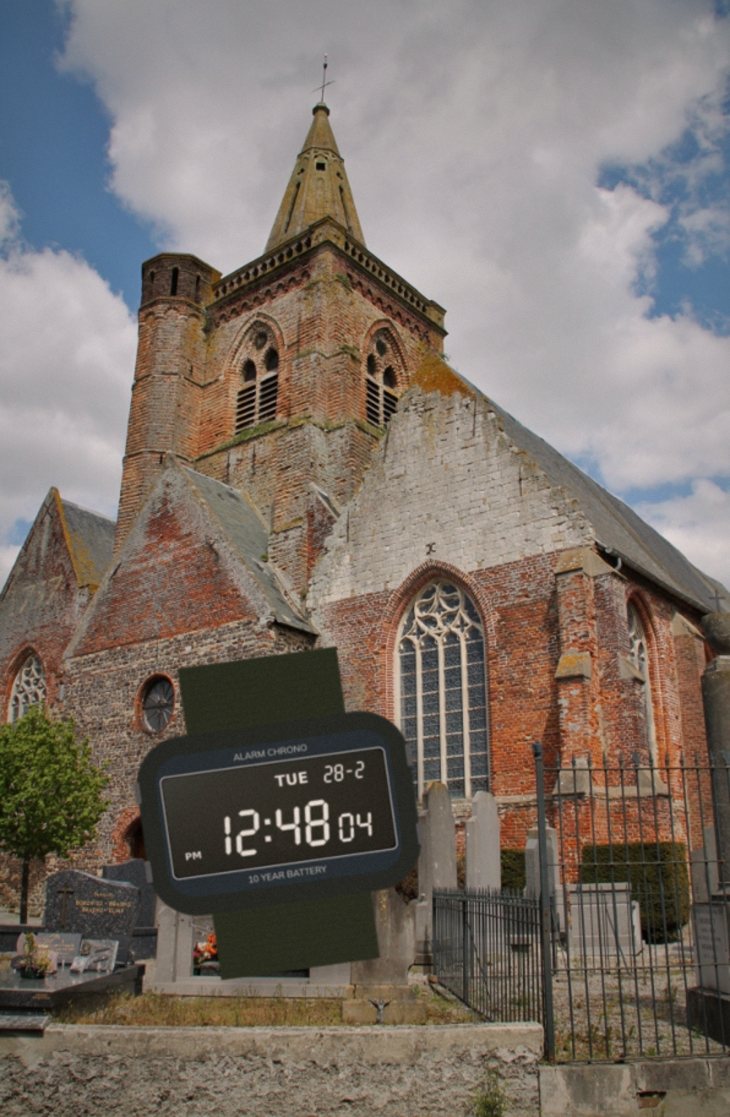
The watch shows h=12 m=48 s=4
